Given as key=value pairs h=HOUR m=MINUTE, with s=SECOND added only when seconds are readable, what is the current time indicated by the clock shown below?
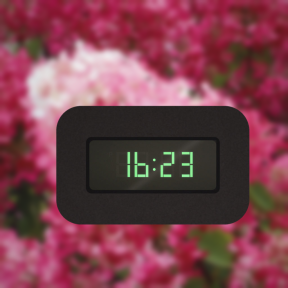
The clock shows h=16 m=23
